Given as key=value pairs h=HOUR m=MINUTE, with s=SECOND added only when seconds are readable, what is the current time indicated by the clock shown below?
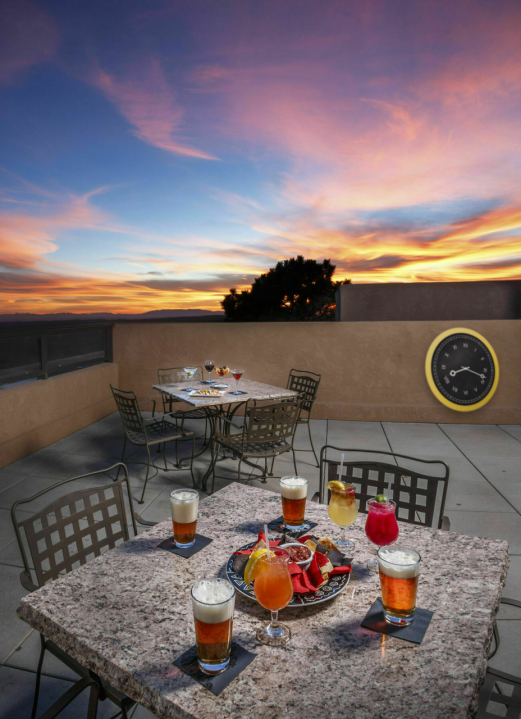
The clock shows h=8 m=18
